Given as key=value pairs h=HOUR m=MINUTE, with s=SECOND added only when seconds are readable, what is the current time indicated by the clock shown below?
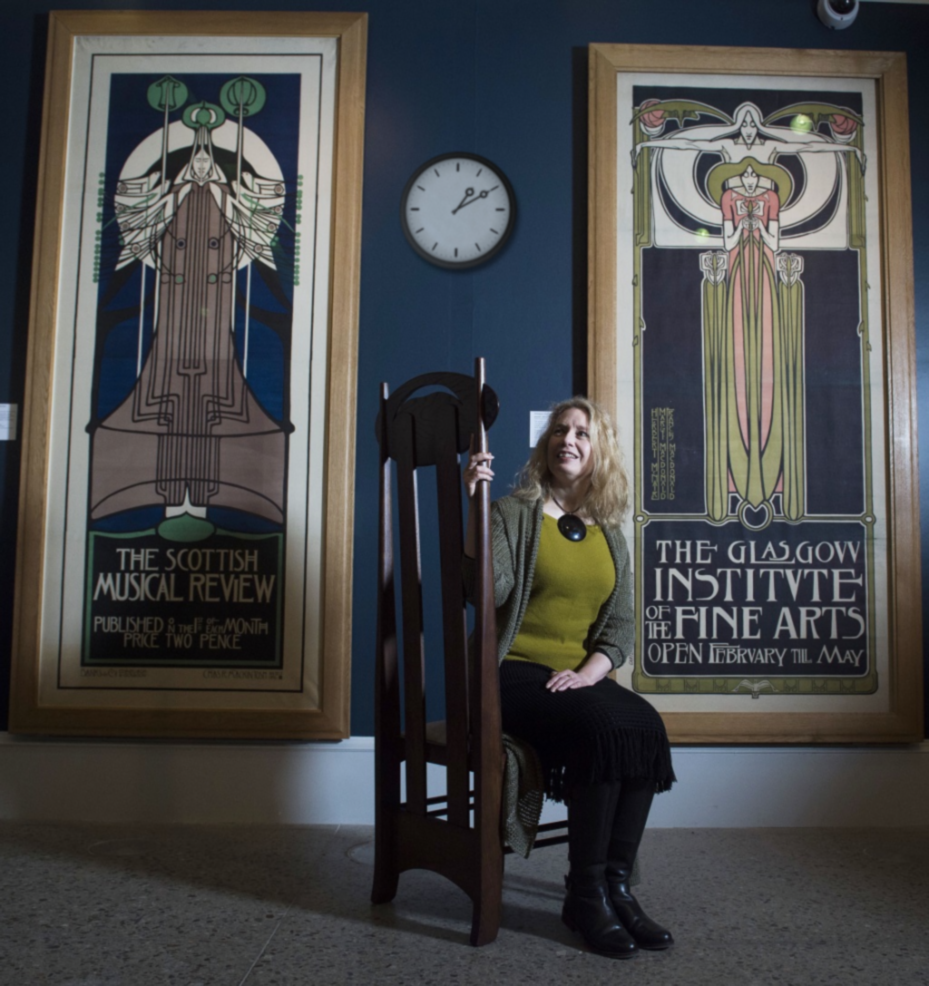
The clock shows h=1 m=10
